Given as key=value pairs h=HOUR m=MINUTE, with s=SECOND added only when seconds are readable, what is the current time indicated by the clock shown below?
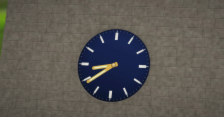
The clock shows h=8 m=39
